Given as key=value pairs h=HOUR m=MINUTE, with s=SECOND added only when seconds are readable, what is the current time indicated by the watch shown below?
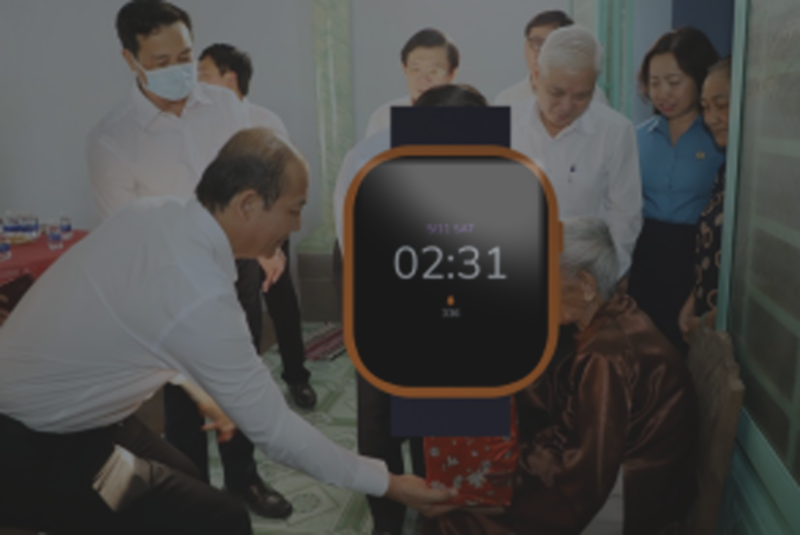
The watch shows h=2 m=31
